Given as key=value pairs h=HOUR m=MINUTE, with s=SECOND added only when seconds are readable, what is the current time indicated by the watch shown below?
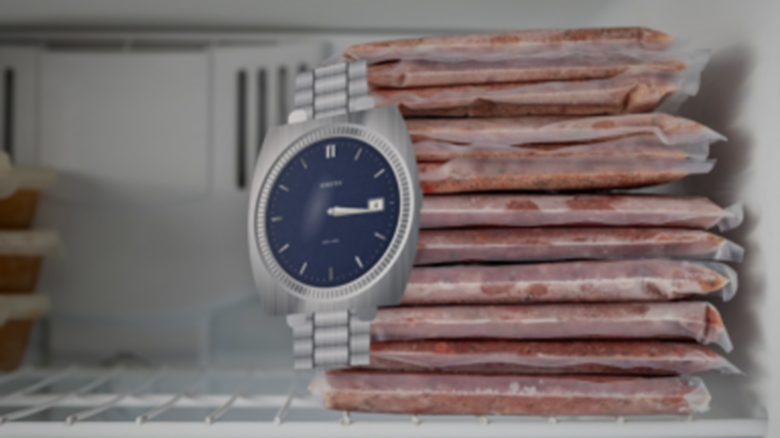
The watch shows h=3 m=16
